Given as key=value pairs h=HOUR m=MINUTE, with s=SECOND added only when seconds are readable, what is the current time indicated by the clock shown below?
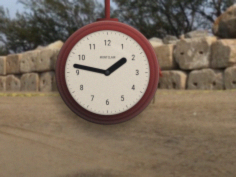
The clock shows h=1 m=47
